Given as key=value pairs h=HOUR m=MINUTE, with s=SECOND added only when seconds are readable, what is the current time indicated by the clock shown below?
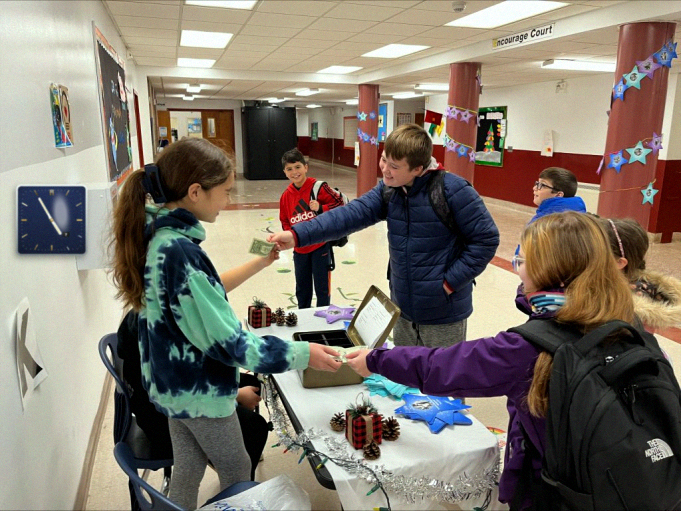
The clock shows h=4 m=55
